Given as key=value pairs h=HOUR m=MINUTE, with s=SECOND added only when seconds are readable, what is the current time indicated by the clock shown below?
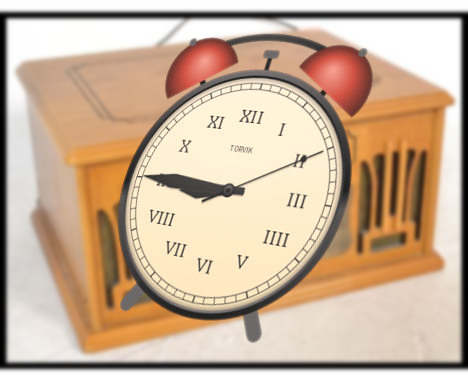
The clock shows h=8 m=45 s=10
